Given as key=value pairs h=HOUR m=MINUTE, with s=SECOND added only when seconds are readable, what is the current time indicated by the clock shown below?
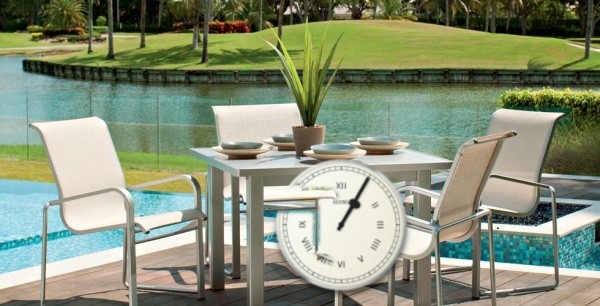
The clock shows h=1 m=5
